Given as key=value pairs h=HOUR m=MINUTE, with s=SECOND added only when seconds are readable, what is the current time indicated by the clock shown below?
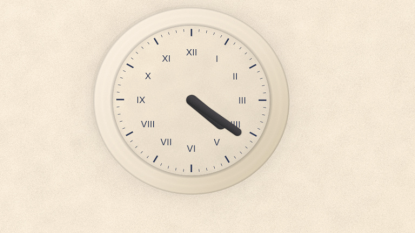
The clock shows h=4 m=21
